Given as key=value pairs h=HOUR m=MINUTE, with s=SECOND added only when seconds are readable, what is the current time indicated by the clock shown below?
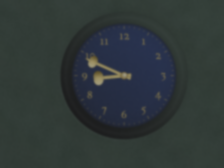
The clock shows h=8 m=49
